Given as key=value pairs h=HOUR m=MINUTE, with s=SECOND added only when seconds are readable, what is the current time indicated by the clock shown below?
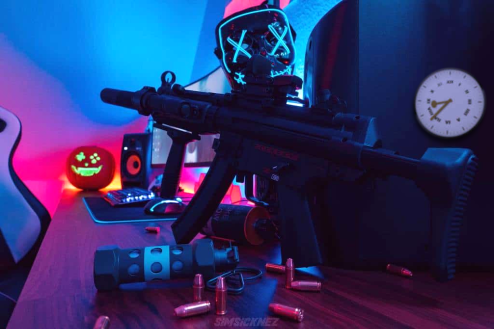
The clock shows h=8 m=37
